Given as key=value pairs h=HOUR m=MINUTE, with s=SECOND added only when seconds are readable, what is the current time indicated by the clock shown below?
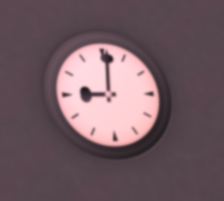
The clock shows h=9 m=1
